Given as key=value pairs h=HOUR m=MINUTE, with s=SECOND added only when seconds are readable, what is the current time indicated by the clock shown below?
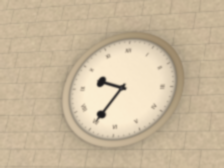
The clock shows h=9 m=35
